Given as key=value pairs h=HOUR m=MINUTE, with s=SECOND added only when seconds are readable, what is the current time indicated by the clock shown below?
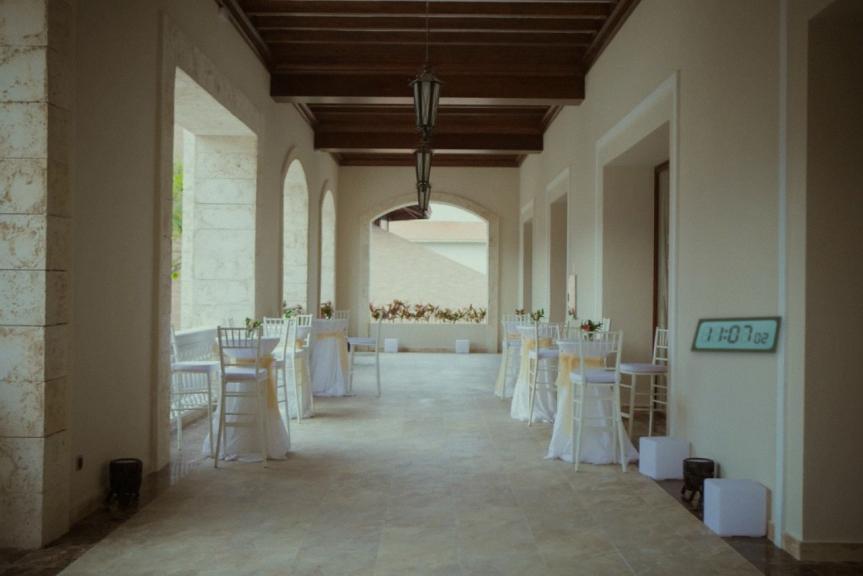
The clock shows h=11 m=7
